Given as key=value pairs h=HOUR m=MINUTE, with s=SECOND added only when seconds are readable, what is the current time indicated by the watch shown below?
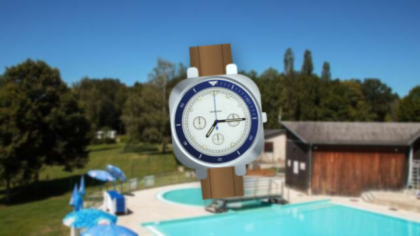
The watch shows h=7 m=15
